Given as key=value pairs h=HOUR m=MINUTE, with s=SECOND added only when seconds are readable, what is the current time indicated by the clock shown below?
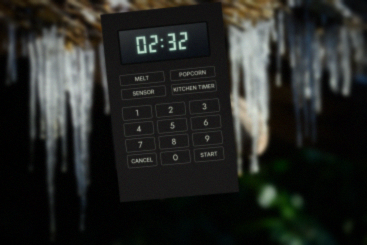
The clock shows h=2 m=32
